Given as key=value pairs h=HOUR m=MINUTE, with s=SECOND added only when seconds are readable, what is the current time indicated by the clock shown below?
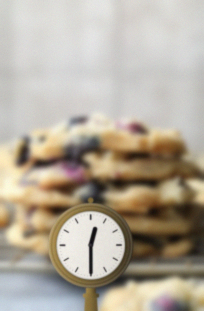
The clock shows h=12 m=30
